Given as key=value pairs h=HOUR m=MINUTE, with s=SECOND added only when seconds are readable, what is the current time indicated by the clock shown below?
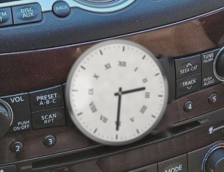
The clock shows h=2 m=30
